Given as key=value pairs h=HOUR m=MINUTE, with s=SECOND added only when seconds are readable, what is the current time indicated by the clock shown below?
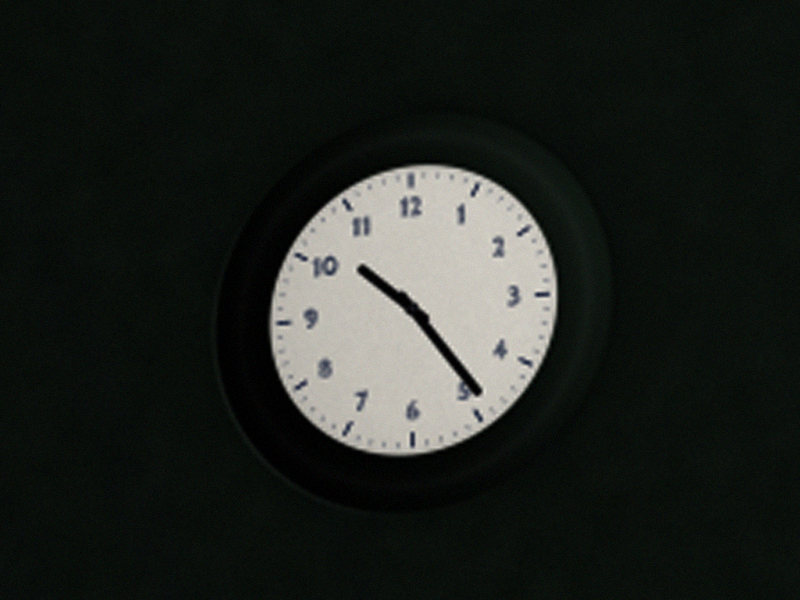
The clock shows h=10 m=24
